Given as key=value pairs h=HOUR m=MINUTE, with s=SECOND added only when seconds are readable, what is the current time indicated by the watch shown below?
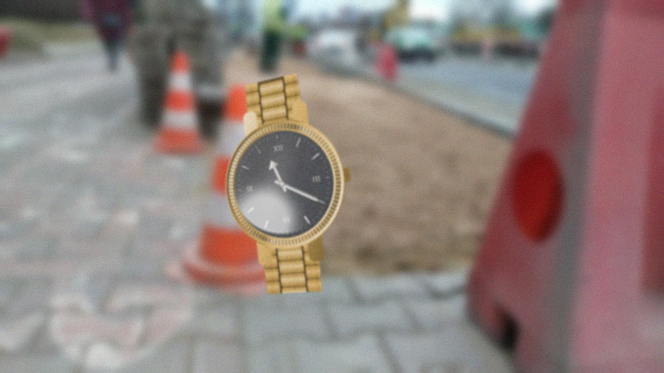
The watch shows h=11 m=20
